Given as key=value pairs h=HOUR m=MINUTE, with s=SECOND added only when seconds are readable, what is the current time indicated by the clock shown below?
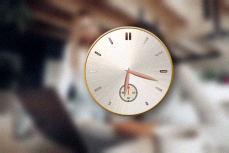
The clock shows h=6 m=18
